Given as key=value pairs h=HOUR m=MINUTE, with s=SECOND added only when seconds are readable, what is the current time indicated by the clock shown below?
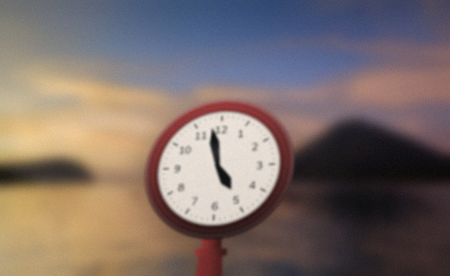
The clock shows h=4 m=58
